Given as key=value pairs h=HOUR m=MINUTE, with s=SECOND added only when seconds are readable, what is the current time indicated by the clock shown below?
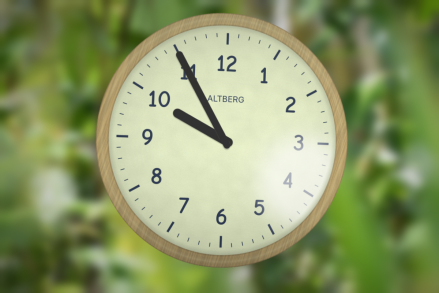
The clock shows h=9 m=55
